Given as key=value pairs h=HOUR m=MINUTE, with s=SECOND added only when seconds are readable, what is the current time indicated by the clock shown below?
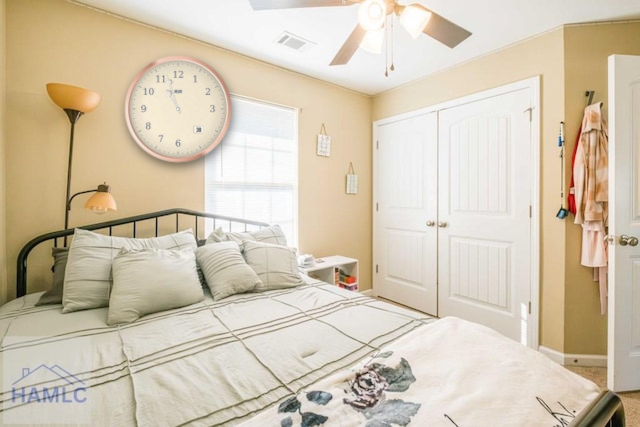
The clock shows h=10 m=57
